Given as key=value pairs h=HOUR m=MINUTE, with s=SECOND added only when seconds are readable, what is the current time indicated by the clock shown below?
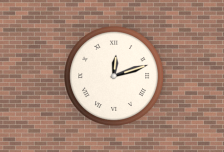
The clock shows h=12 m=12
